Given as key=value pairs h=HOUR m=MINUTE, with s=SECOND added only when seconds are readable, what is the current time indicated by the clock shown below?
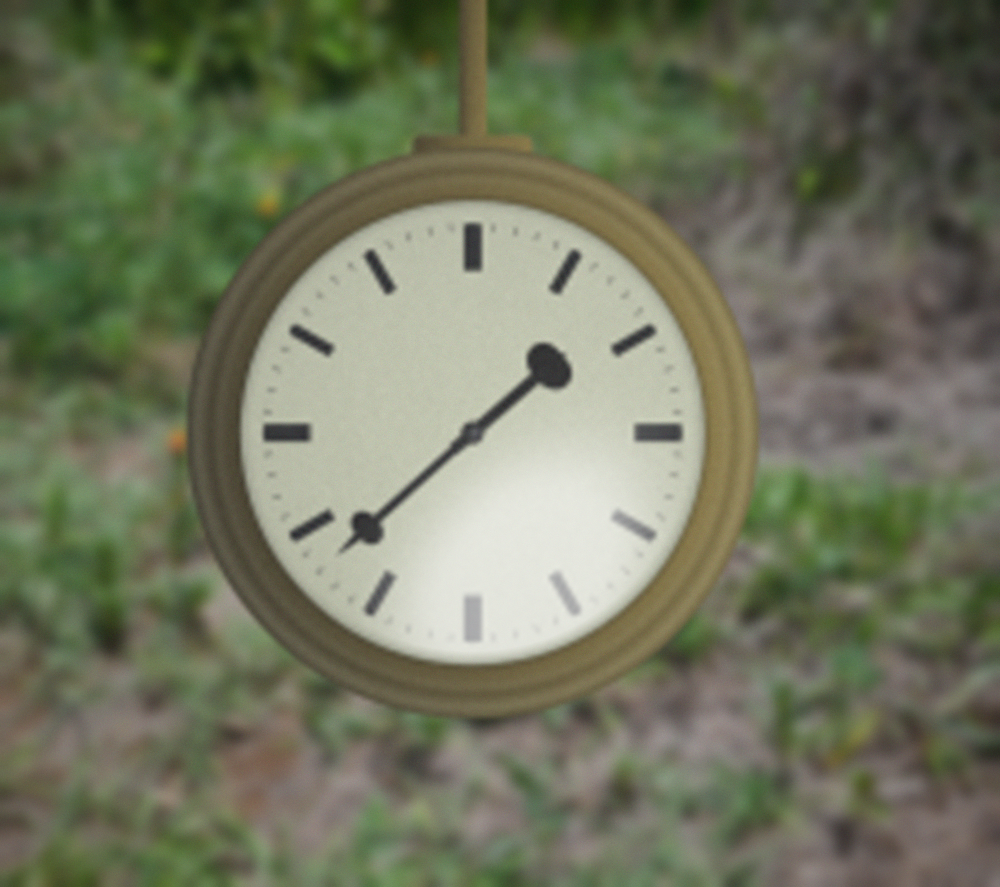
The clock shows h=1 m=38
